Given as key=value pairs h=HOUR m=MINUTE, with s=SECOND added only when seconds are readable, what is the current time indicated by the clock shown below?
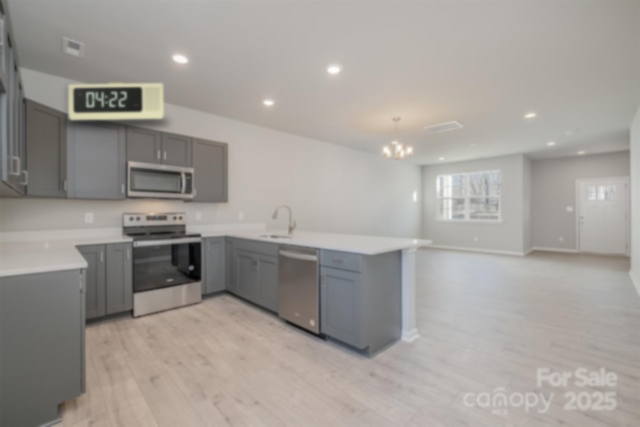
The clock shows h=4 m=22
